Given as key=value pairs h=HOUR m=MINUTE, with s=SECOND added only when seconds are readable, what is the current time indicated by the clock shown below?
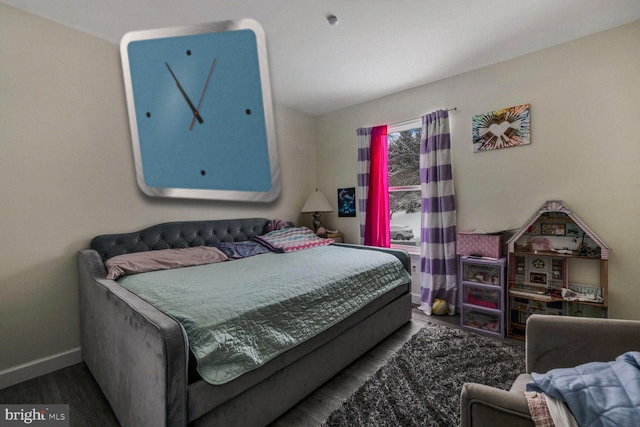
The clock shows h=10 m=55 s=5
